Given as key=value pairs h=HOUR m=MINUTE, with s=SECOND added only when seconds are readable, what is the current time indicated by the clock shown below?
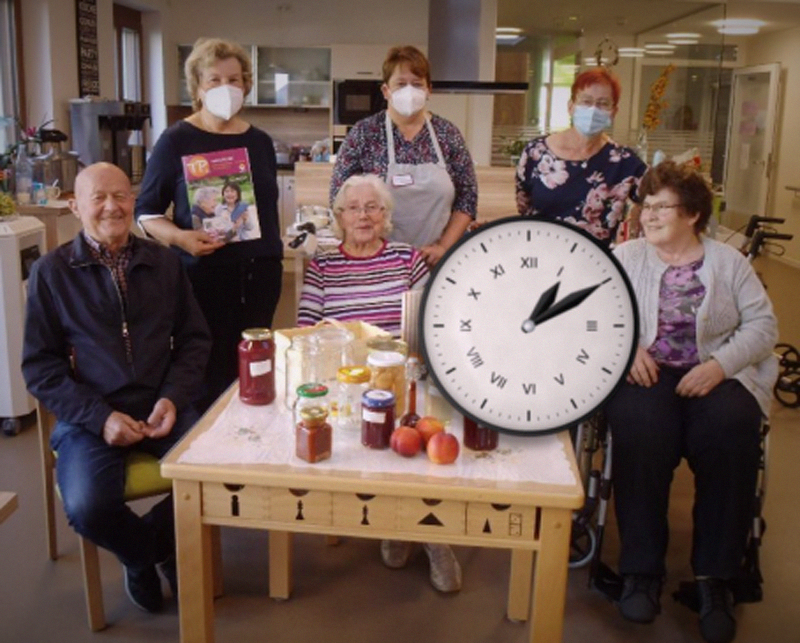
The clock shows h=1 m=10
